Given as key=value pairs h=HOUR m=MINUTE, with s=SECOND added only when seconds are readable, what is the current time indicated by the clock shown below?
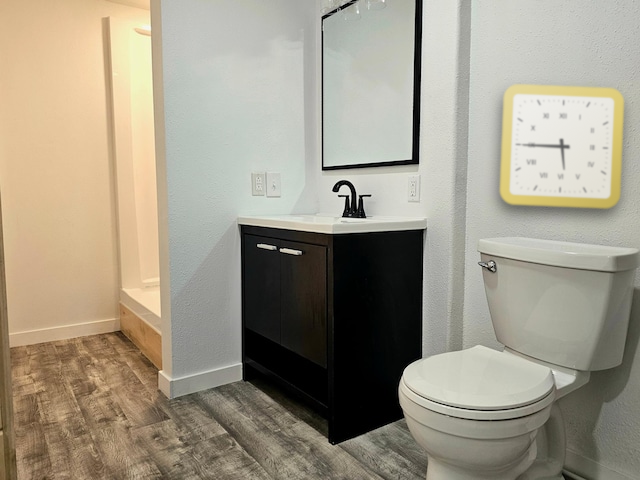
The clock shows h=5 m=45
